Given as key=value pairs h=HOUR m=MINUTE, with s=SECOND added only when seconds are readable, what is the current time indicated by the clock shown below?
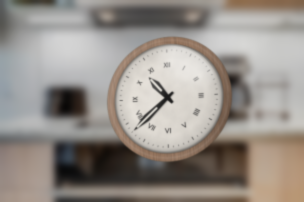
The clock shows h=10 m=38
